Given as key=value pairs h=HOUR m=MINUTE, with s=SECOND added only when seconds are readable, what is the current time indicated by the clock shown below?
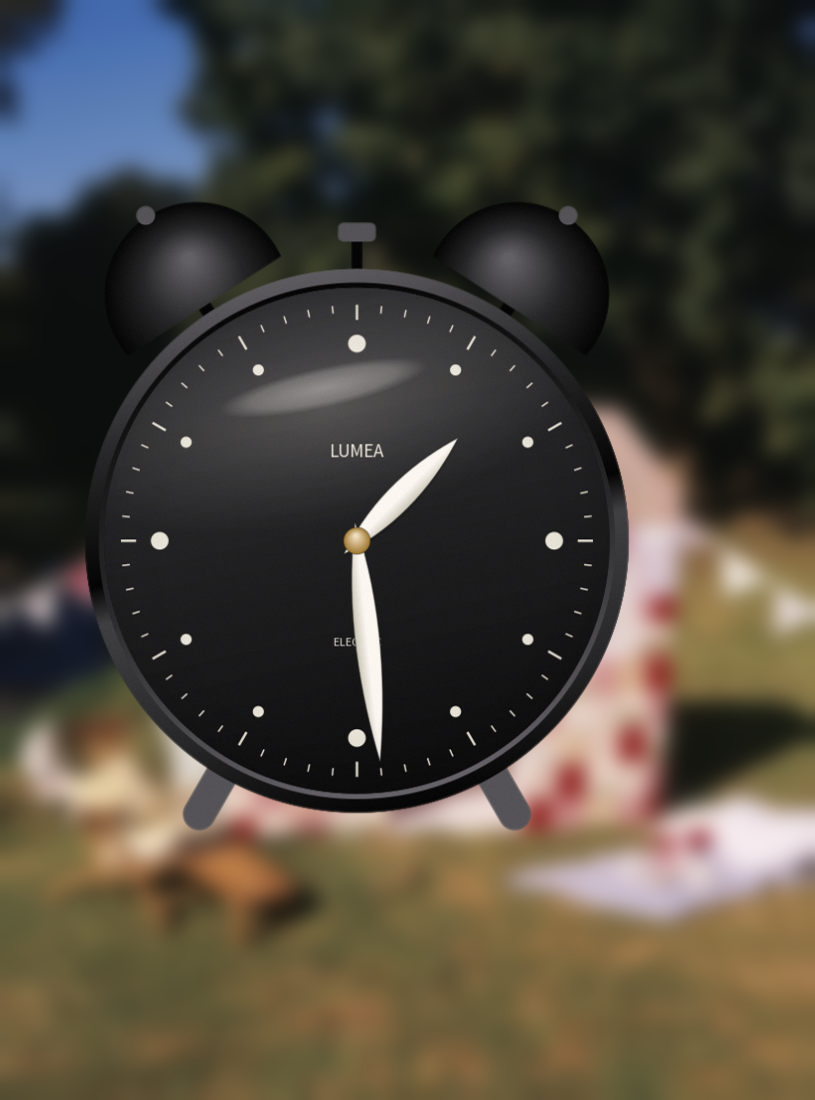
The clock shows h=1 m=29
